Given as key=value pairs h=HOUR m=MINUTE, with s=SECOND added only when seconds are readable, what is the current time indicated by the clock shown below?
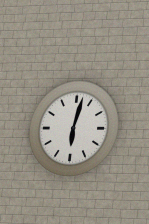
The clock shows h=6 m=2
